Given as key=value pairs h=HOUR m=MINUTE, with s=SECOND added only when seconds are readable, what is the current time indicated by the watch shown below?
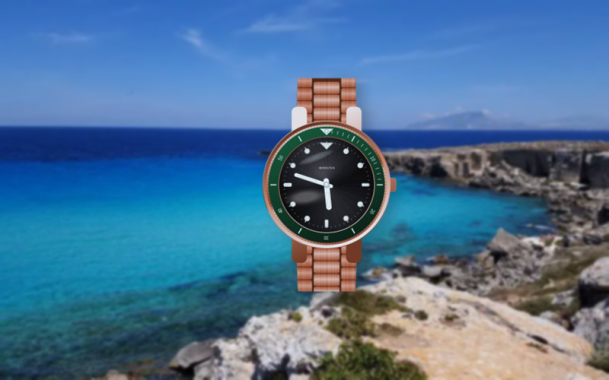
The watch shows h=5 m=48
